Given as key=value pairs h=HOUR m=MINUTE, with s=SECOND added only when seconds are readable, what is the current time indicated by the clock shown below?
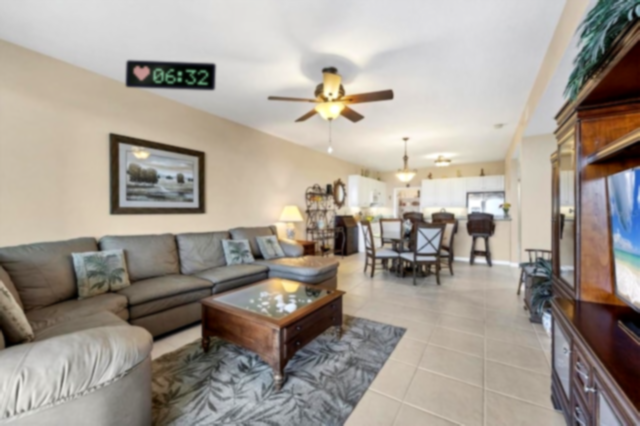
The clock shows h=6 m=32
